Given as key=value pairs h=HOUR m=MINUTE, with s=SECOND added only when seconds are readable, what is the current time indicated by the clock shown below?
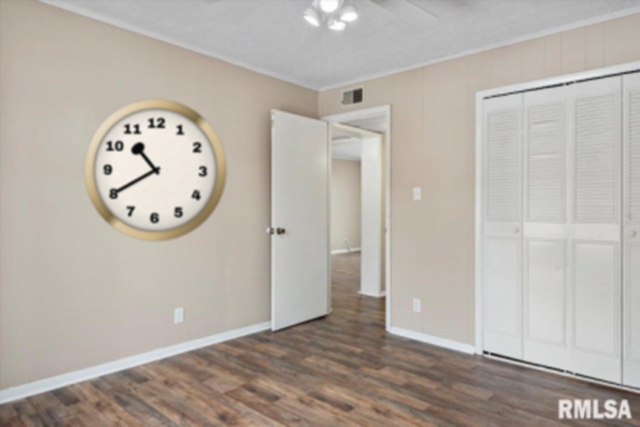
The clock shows h=10 m=40
